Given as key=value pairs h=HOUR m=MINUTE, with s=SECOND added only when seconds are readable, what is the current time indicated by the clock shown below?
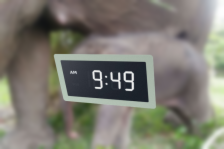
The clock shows h=9 m=49
